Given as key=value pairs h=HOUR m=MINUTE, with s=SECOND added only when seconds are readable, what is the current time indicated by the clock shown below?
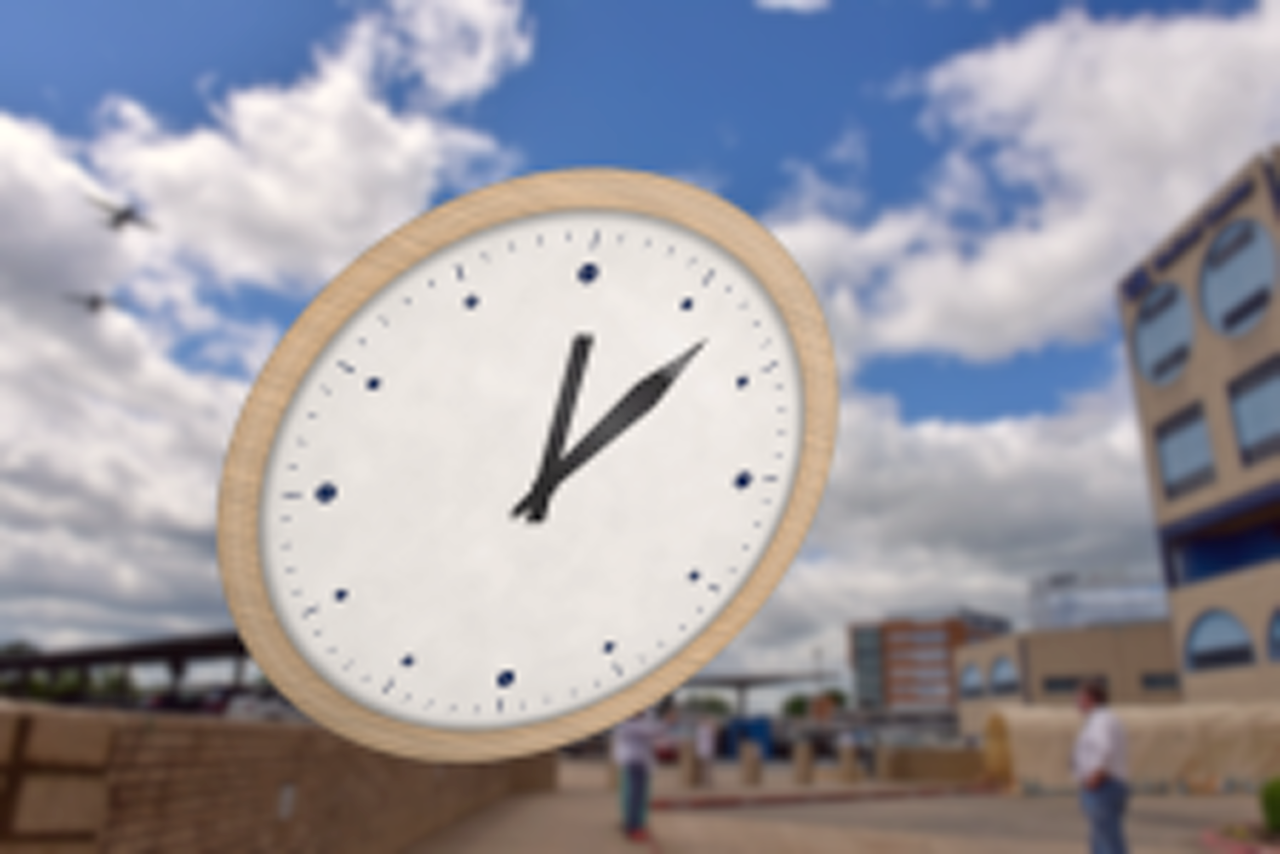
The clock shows h=12 m=7
